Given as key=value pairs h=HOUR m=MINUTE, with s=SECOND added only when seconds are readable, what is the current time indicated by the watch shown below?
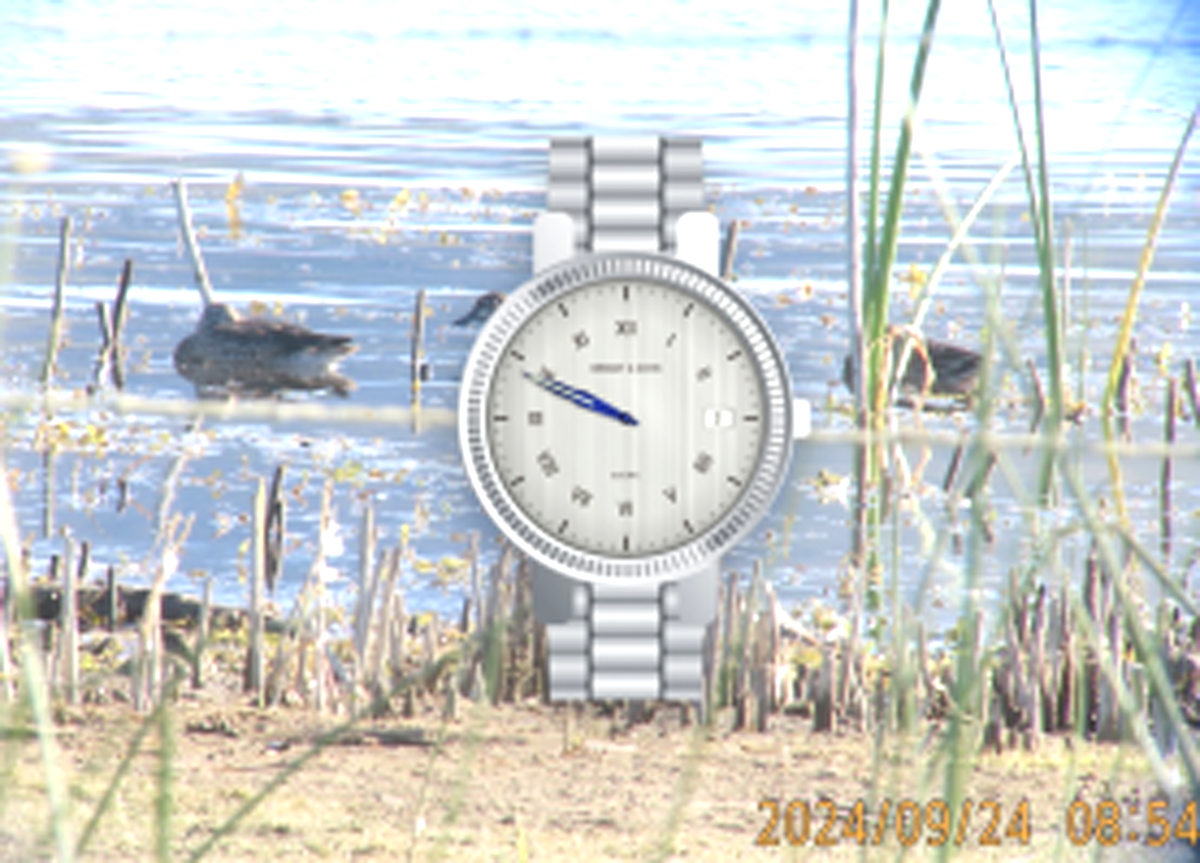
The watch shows h=9 m=49
